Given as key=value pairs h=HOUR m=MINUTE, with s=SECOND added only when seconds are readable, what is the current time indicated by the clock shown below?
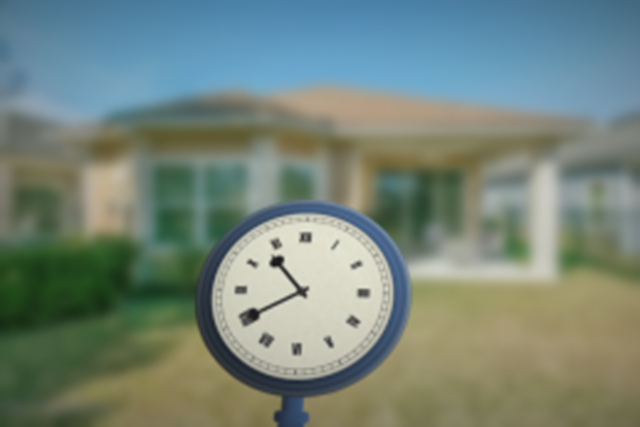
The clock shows h=10 m=40
